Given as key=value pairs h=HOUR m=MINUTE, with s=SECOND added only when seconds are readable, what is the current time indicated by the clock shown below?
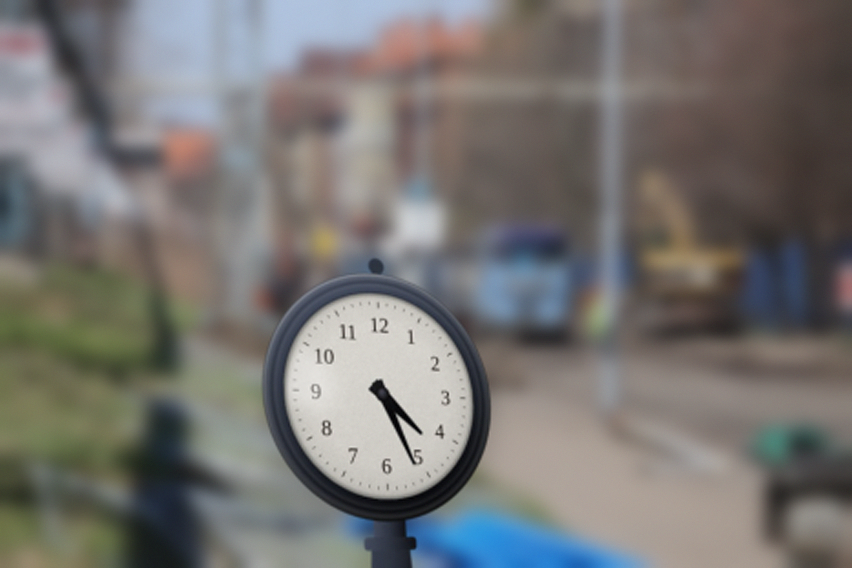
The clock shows h=4 m=26
